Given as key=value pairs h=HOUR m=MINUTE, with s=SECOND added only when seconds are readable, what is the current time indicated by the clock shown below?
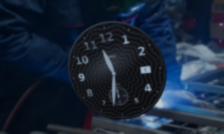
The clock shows h=11 m=32
